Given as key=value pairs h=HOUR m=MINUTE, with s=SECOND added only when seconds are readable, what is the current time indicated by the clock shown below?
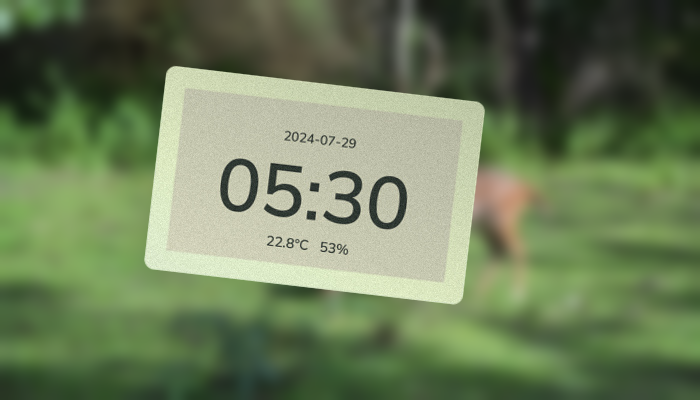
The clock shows h=5 m=30
